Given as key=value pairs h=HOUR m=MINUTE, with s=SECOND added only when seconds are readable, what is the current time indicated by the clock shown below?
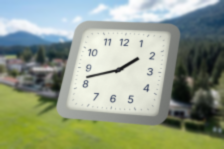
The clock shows h=1 m=42
